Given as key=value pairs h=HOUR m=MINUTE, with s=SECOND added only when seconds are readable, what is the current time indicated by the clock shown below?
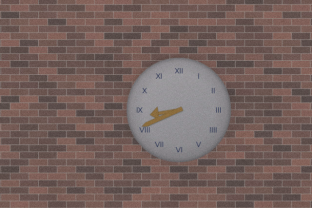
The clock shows h=8 m=41
